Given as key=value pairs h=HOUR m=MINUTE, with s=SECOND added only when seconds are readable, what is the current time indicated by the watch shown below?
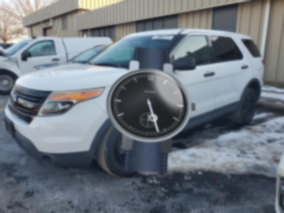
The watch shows h=5 m=27
